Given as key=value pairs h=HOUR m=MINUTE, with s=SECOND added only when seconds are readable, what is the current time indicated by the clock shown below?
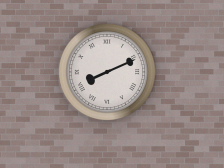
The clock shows h=8 m=11
